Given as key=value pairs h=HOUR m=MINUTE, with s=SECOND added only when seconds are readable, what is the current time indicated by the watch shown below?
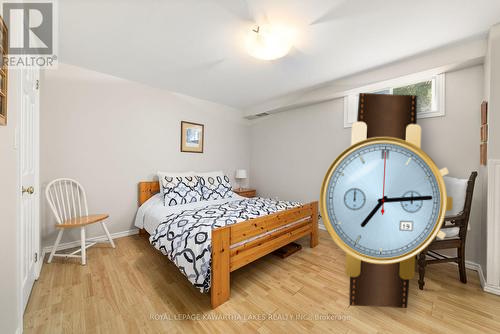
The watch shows h=7 m=14
